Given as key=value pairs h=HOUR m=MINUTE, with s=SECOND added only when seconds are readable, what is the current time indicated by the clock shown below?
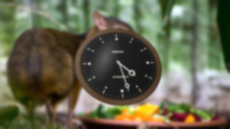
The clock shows h=4 m=28
